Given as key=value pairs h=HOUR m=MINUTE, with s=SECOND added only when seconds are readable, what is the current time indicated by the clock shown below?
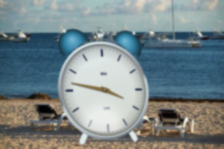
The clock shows h=3 m=47
